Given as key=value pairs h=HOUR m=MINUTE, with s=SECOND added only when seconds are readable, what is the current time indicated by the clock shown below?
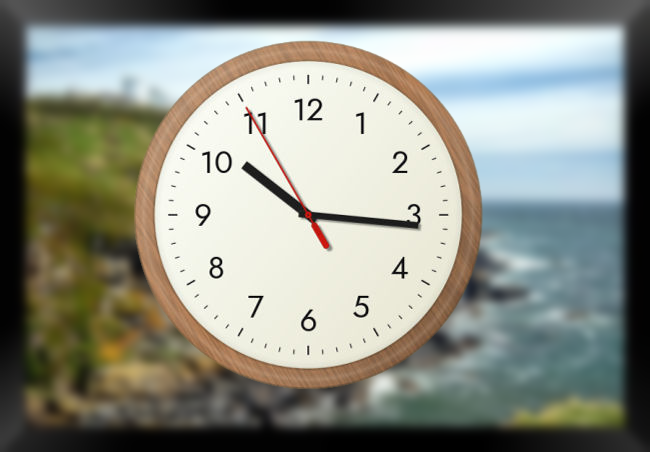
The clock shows h=10 m=15 s=55
